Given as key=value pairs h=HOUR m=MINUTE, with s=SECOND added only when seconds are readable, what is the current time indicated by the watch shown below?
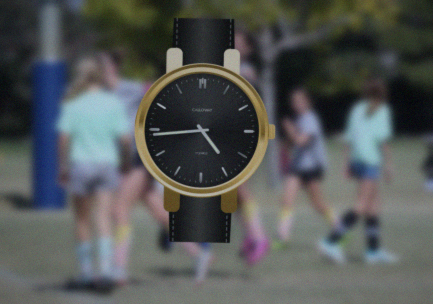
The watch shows h=4 m=44
